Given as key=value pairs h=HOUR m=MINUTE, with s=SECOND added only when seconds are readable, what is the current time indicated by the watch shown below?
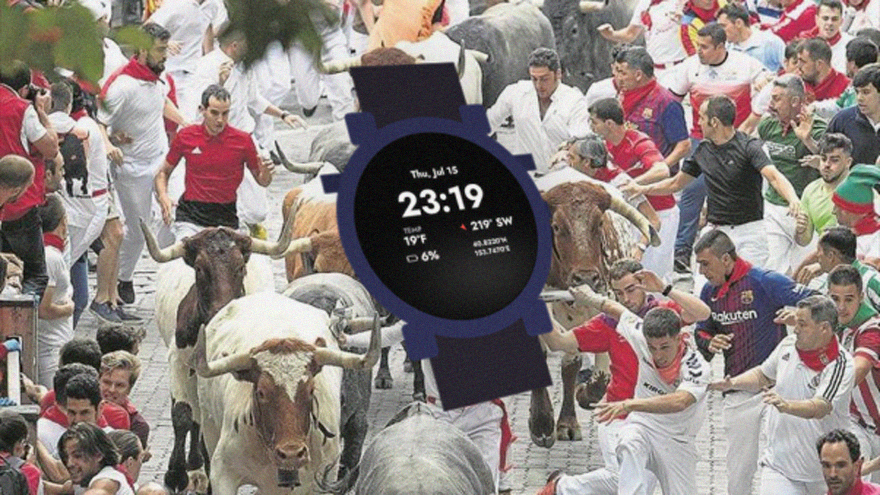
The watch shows h=23 m=19
